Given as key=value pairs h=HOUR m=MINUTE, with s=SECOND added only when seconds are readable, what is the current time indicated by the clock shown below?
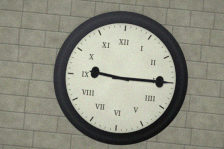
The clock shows h=9 m=15
